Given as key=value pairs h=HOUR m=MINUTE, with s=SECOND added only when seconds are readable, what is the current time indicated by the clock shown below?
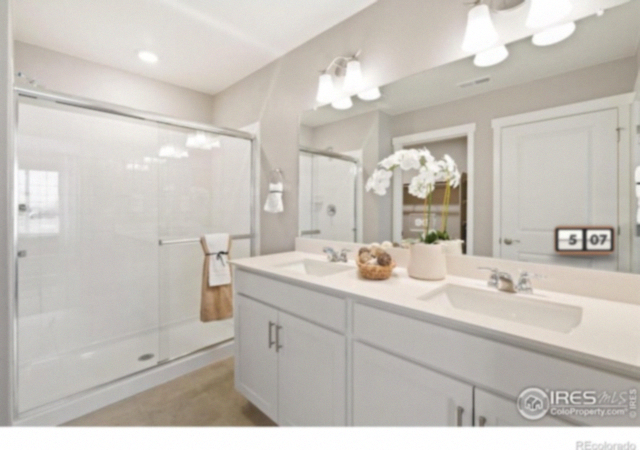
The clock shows h=5 m=7
